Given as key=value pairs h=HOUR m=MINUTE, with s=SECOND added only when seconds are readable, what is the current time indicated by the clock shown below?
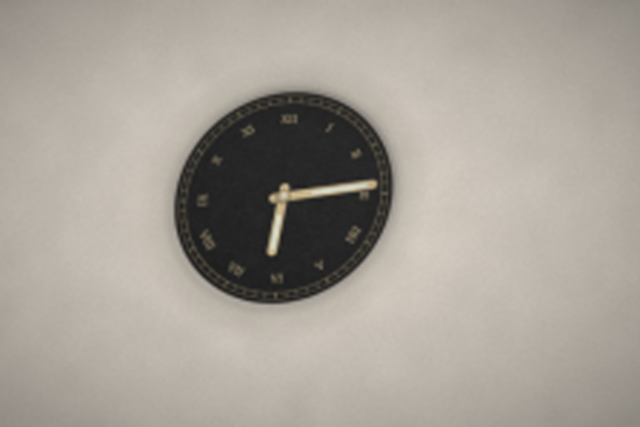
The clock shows h=6 m=14
